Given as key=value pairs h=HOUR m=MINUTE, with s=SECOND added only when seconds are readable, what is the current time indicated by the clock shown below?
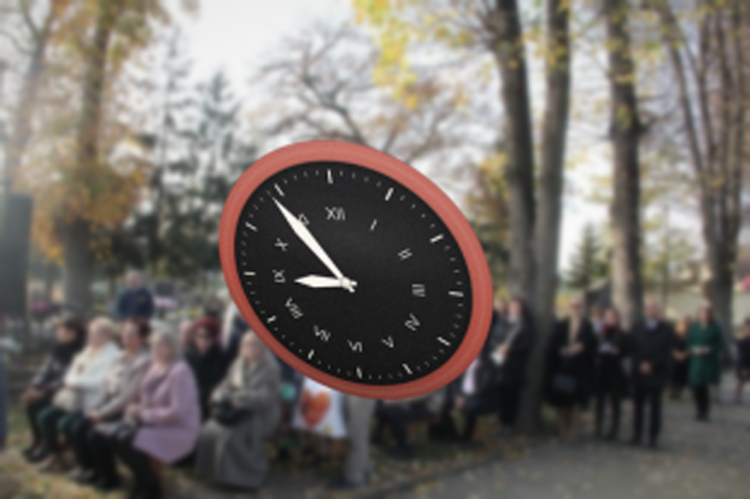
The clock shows h=8 m=54
